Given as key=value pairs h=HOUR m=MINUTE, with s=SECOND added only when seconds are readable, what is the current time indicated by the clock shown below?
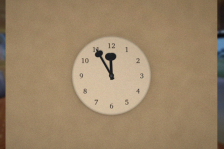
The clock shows h=11 m=55
